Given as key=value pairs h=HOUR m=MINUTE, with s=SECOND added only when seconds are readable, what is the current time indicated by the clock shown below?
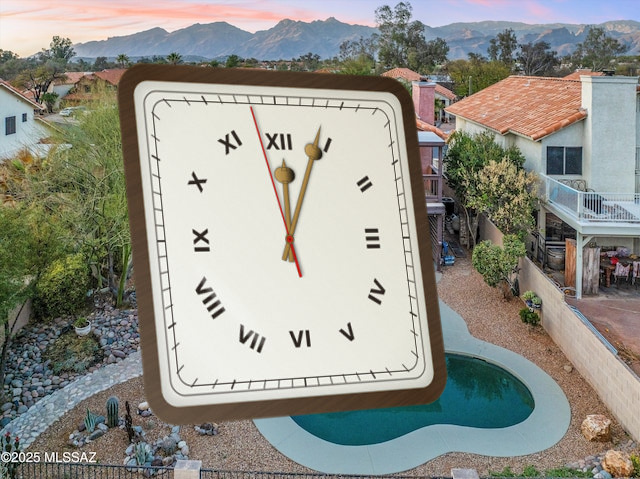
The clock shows h=12 m=3 s=58
